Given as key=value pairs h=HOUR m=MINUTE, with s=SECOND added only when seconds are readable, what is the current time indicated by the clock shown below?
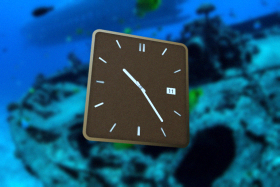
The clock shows h=10 m=24
